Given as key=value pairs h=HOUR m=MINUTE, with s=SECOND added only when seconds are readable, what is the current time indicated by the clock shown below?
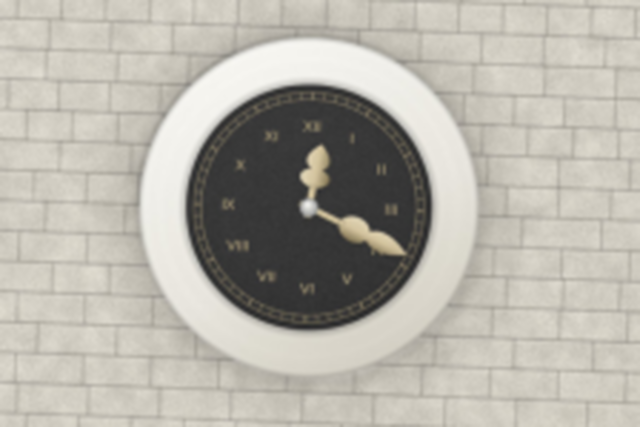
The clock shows h=12 m=19
